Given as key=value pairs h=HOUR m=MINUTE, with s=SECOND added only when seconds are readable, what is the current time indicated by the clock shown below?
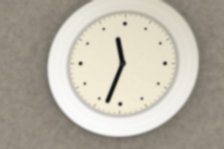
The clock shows h=11 m=33
